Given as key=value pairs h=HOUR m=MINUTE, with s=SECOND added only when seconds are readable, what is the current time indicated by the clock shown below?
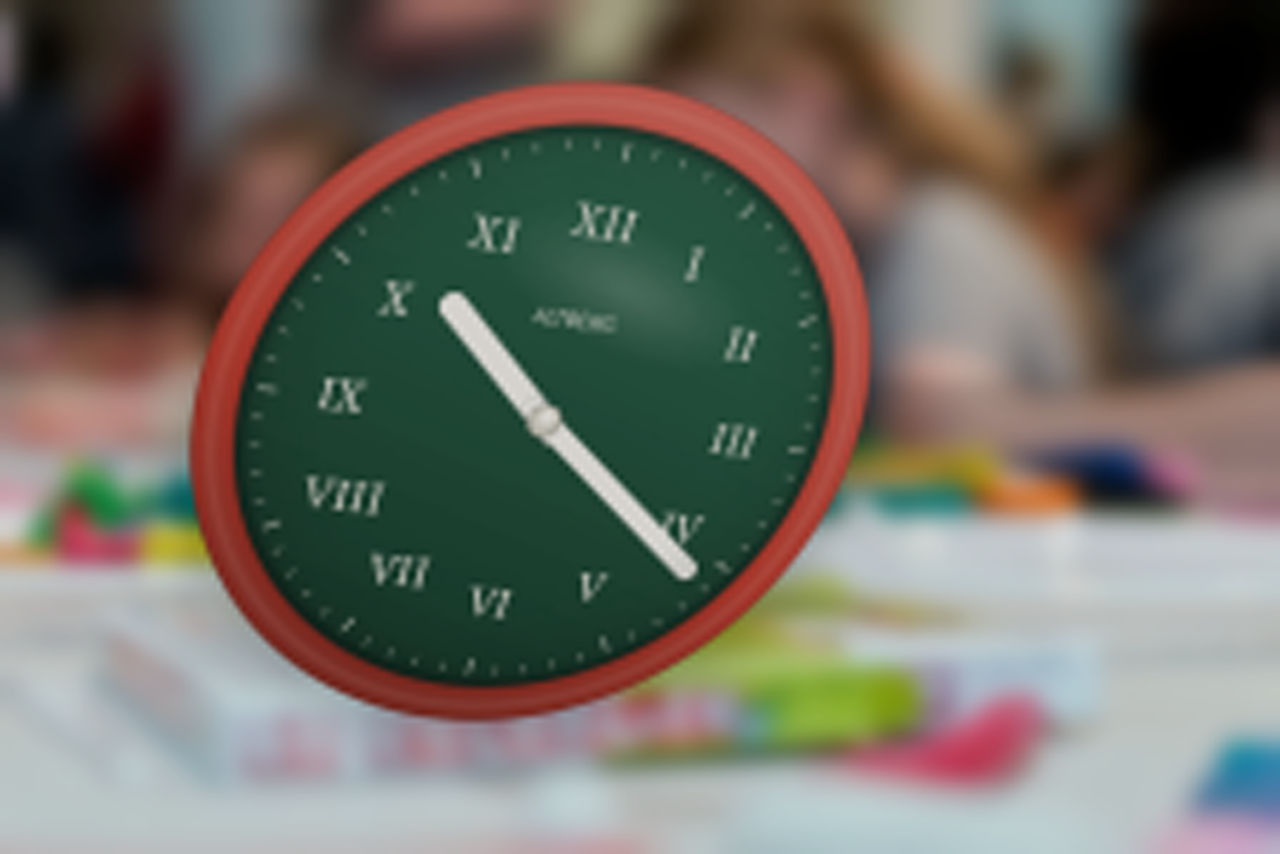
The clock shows h=10 m=21
